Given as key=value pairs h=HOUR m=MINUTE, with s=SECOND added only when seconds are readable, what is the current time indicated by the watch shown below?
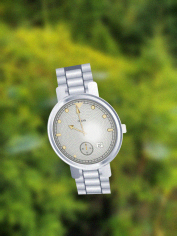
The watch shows h=9 m=59
